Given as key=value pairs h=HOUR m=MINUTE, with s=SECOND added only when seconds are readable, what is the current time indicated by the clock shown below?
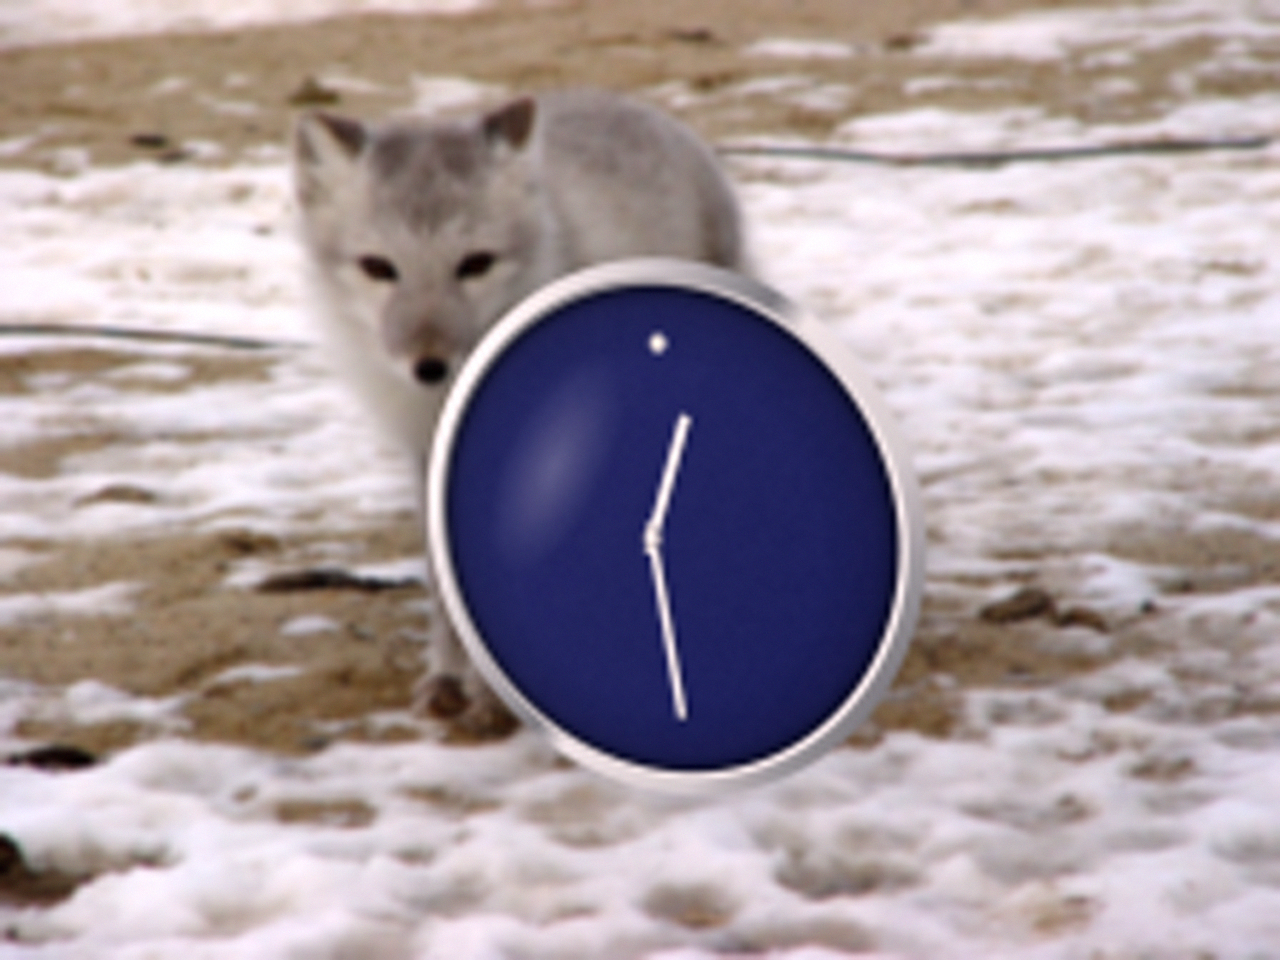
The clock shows h=12 m=28
